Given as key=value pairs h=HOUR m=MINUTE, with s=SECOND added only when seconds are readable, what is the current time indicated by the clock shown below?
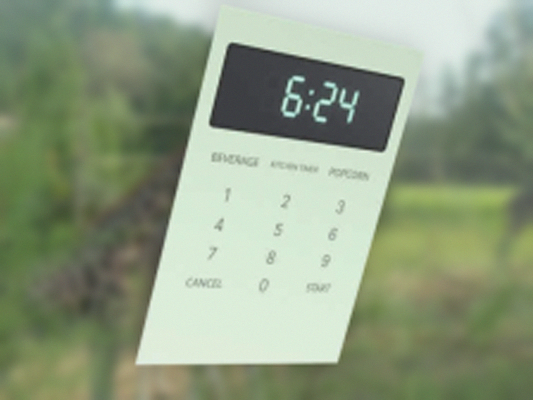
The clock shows h=6 m=24
